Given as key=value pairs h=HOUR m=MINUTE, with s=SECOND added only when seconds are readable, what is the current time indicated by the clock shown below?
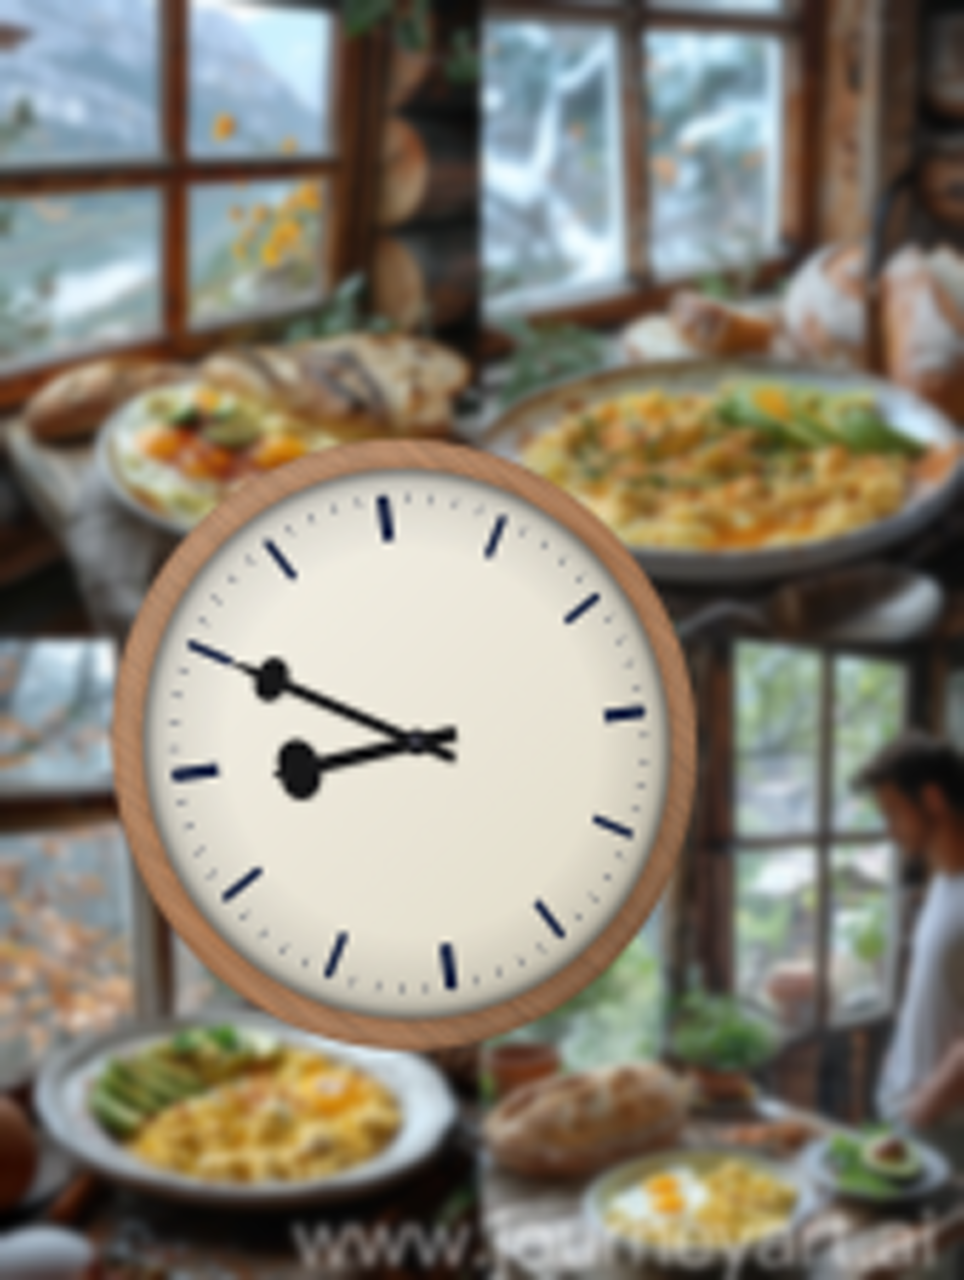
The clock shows h=8 m=50
